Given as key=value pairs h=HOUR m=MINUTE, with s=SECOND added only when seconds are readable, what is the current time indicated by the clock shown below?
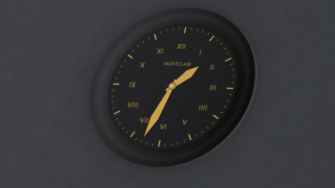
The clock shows h=1 m=33
